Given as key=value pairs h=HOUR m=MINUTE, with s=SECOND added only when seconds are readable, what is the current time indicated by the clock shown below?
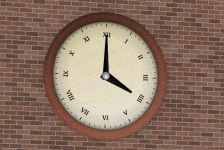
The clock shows h=4 m=0
